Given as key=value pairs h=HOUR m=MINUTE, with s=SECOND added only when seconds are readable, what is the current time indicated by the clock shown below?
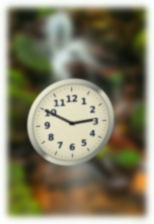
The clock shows h=2 m=50
